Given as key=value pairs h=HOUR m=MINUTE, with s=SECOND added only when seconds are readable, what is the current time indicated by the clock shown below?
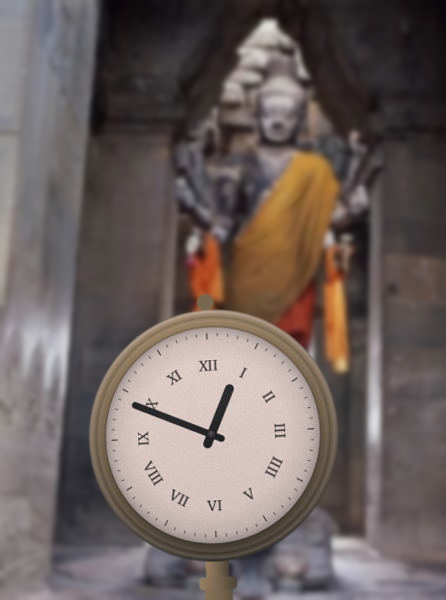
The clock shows h=12 m=49
